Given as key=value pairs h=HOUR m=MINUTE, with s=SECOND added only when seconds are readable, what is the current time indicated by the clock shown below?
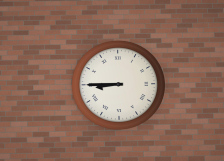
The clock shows h=8 m=45
